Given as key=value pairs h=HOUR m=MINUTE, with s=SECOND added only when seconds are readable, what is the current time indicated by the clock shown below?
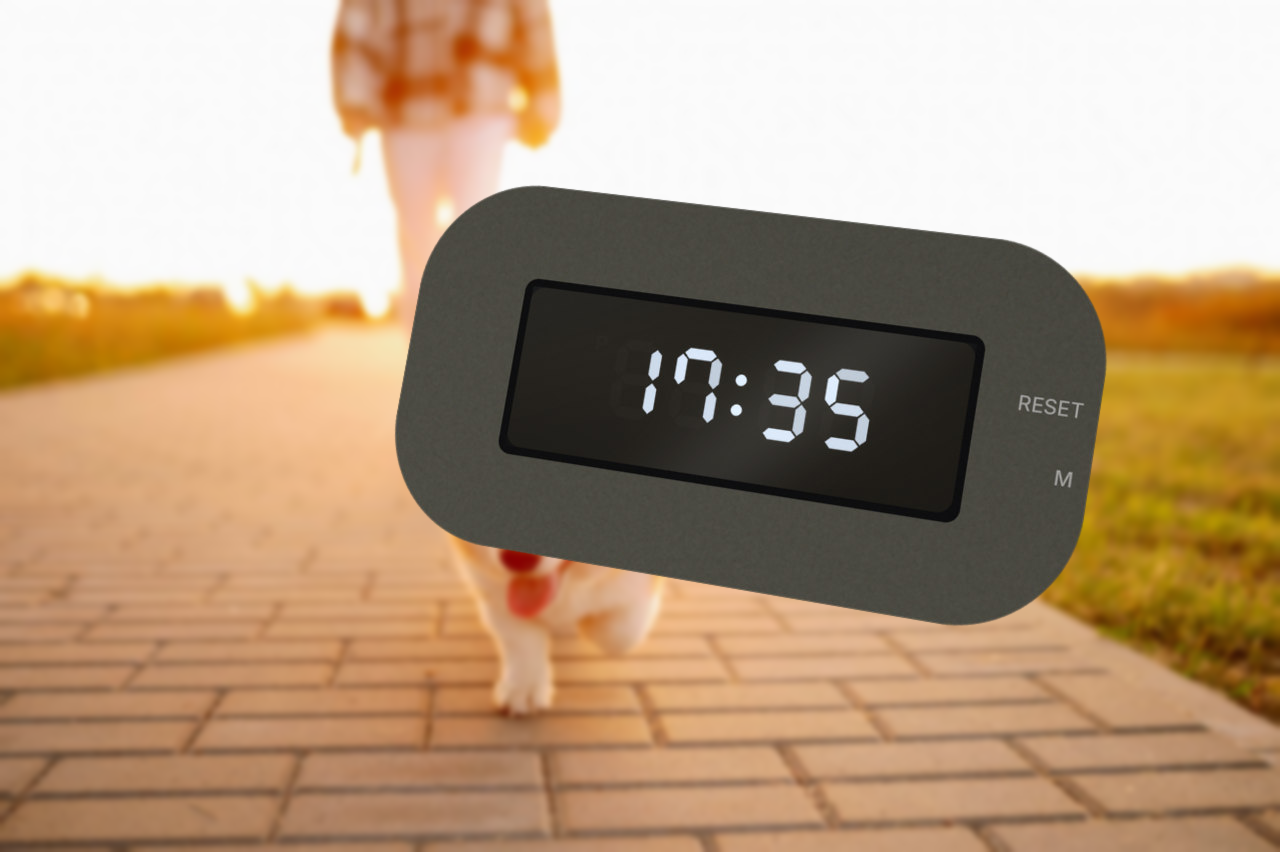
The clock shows h=17 m=35
